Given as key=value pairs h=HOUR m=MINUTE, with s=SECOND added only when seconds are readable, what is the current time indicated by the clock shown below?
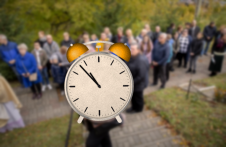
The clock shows h=10 m=53
